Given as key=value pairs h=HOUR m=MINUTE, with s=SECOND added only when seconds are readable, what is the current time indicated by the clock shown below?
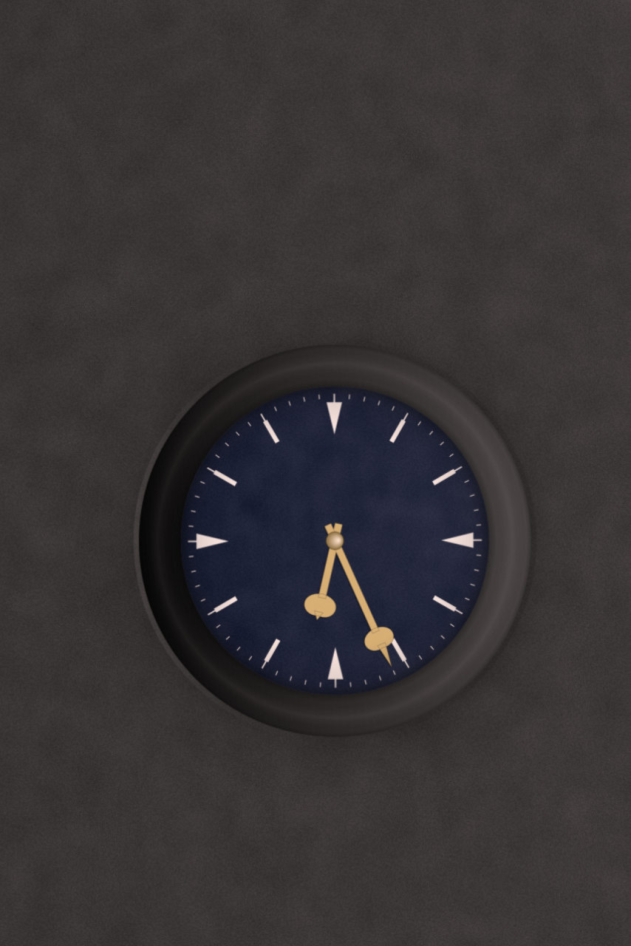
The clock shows h=6 m=26
